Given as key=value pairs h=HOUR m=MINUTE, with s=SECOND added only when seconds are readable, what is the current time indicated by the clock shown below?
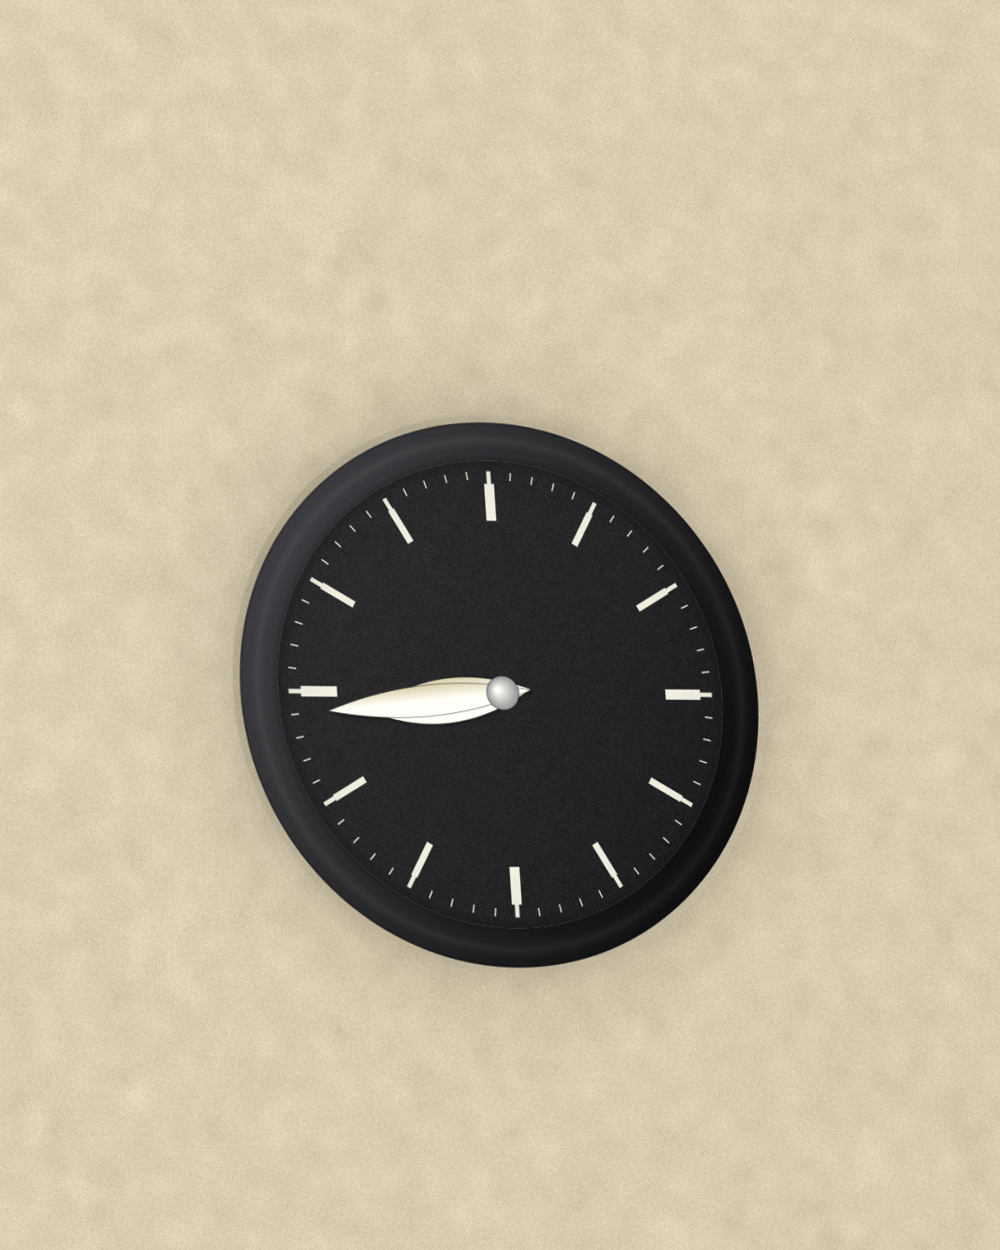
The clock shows h=8 m=44
